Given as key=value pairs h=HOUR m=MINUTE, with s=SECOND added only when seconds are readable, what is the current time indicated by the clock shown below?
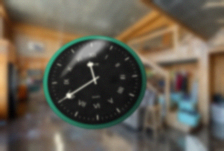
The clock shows h=11 m=40
